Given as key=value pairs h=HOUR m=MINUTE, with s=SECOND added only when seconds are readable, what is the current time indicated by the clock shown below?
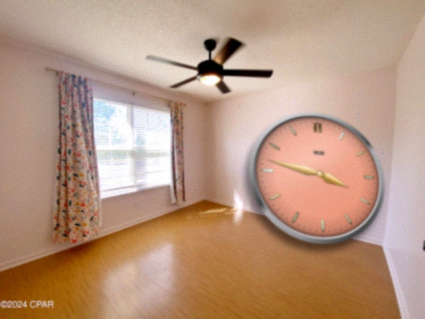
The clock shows h=3 m=47
